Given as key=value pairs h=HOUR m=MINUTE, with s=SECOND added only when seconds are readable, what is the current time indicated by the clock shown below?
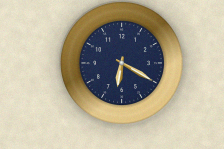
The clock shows h=6 m=20
